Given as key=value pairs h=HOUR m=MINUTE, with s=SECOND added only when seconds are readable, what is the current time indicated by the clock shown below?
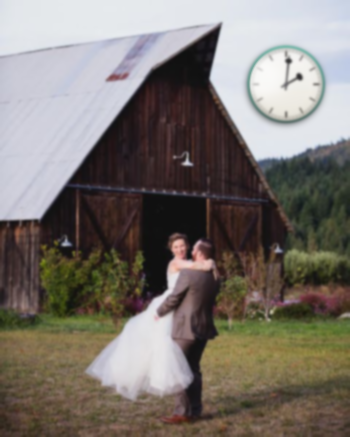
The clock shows h=2 m=1
